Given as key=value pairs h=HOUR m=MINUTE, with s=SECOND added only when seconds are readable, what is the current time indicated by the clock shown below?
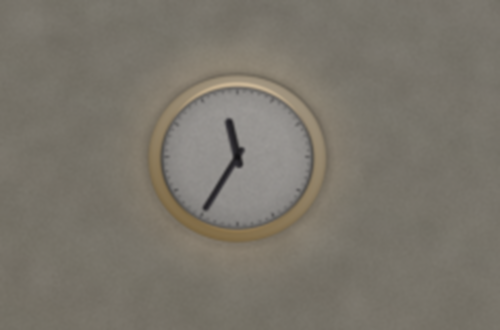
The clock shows h=11 m=35
